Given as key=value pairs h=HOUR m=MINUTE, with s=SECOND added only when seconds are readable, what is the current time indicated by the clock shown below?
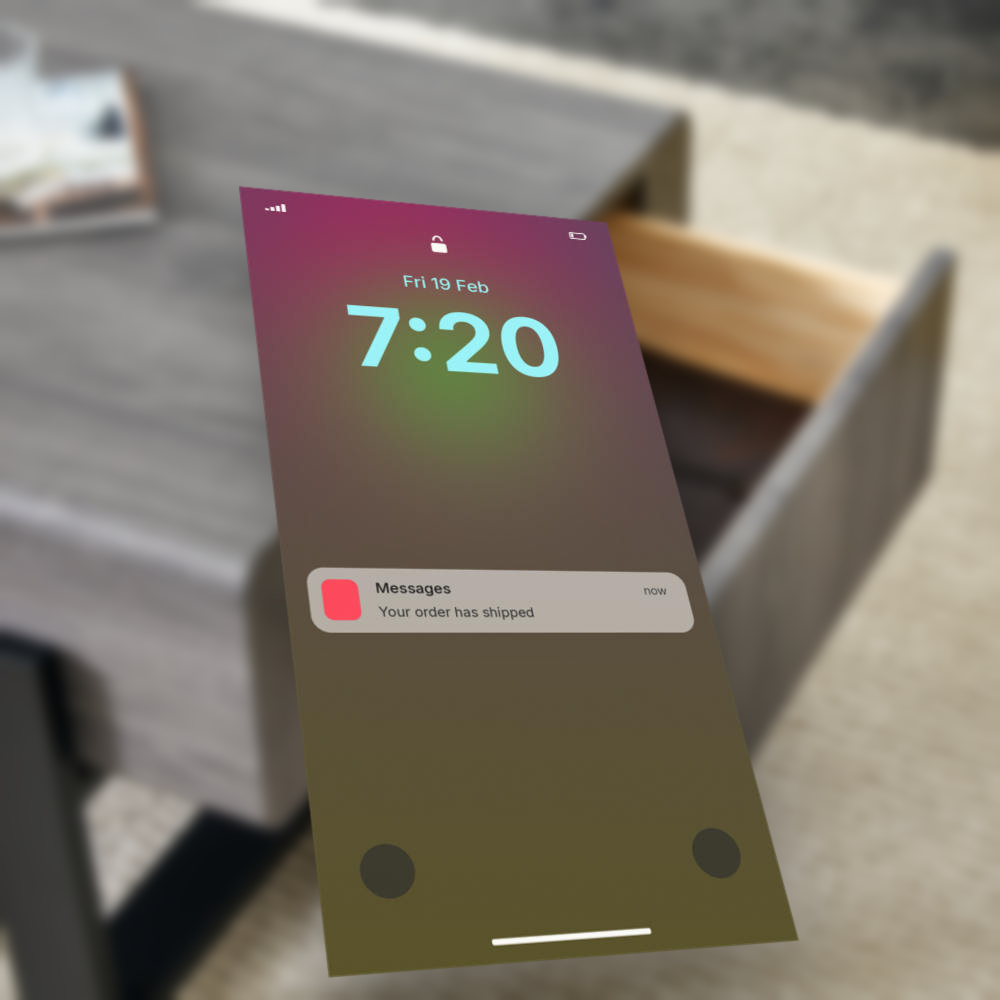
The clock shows h=7 m=20
